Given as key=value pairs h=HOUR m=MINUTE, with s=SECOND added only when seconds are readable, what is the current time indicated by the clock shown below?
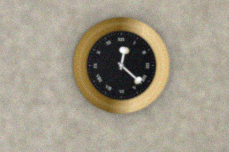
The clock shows h=12 m=22
